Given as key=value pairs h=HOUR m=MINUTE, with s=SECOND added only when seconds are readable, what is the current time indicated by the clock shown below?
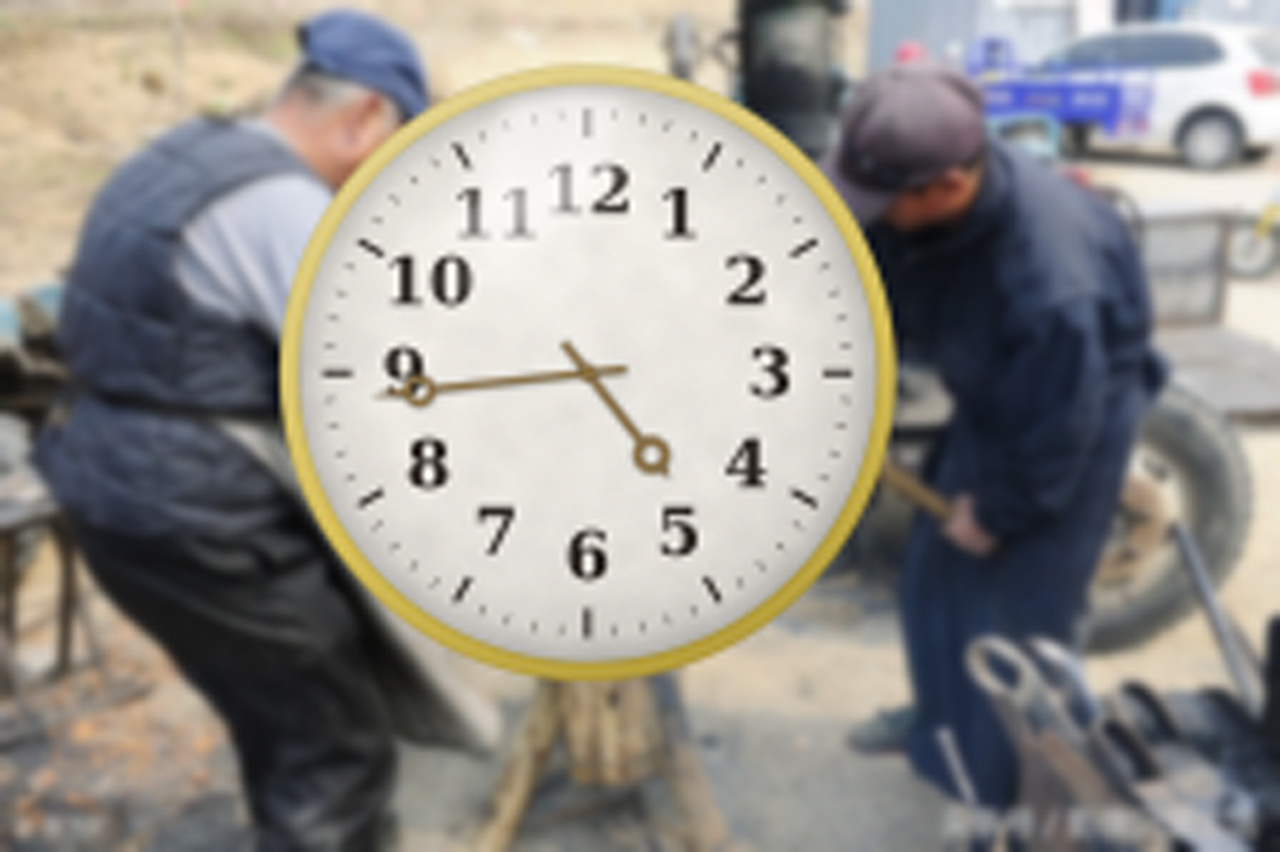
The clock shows h=4 m=44
